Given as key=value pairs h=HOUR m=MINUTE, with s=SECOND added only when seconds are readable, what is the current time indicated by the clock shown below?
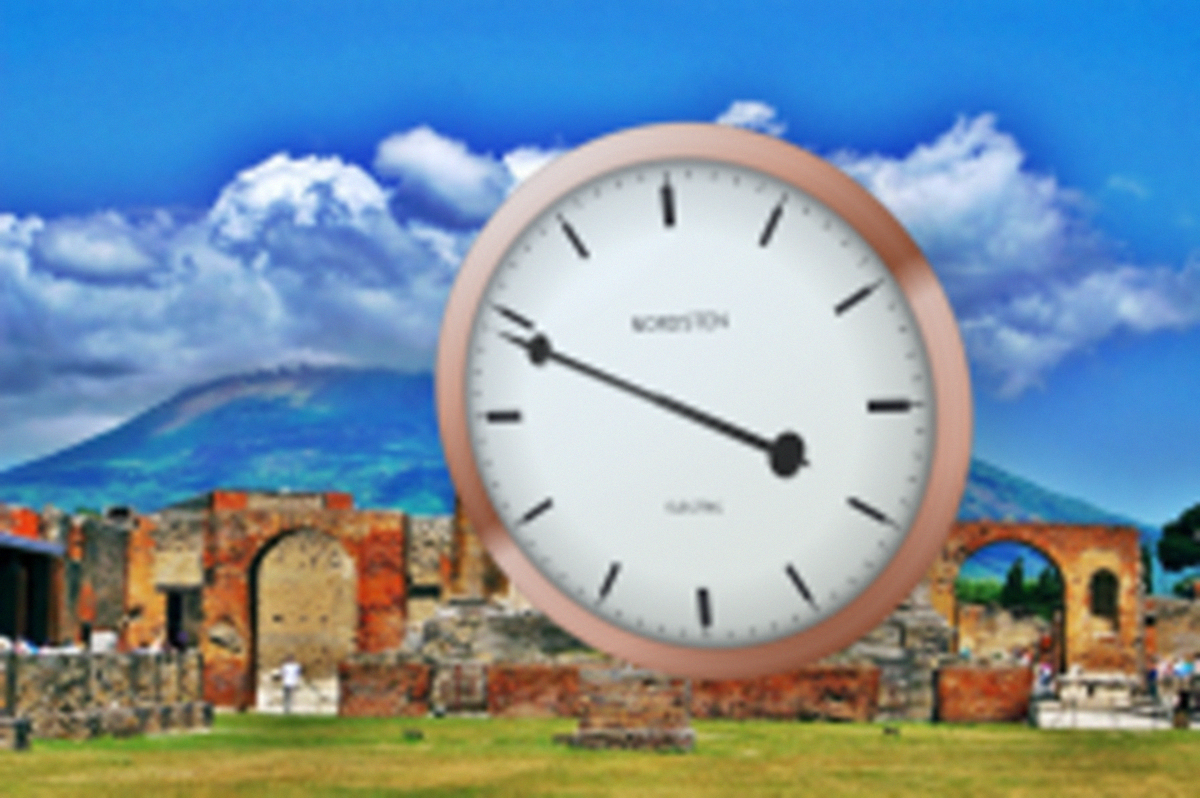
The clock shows h=3 m=49
